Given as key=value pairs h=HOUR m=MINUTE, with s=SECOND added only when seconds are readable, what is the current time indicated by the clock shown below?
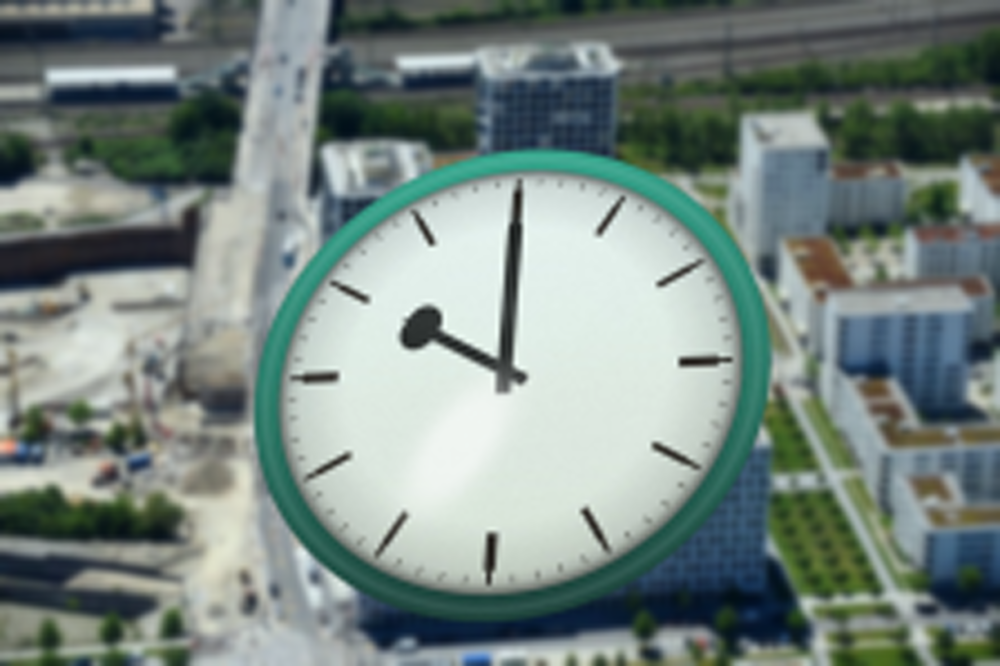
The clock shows h=10 m=0
